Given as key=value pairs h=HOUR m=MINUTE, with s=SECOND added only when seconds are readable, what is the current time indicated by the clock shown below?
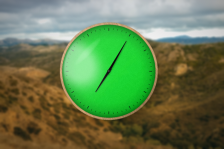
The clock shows h=7 m=5
